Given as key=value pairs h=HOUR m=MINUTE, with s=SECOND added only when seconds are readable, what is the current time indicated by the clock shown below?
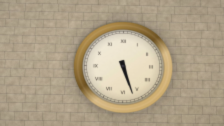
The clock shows h=5 m=27
